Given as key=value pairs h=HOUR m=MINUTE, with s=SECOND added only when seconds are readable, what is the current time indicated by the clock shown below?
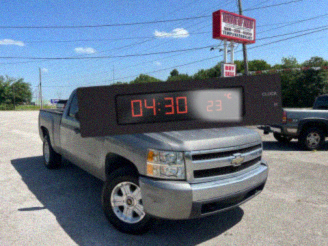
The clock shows h=4 m=30
